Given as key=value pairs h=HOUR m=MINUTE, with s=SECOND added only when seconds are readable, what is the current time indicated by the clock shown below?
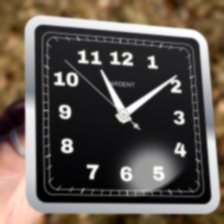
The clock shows h=11 m=8 s=52
